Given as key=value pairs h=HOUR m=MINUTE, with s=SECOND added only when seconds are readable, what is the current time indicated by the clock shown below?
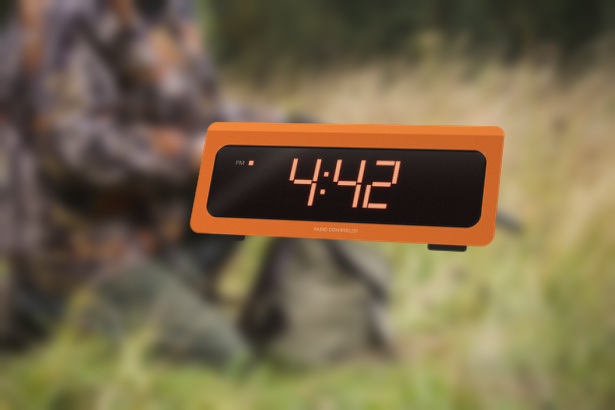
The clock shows h=4 m=42
